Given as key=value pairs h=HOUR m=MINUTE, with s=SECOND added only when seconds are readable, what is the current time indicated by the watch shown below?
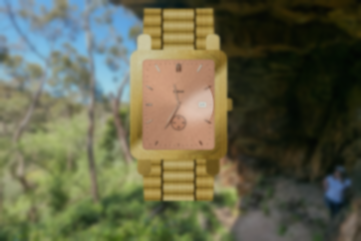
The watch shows h=11 m=35
